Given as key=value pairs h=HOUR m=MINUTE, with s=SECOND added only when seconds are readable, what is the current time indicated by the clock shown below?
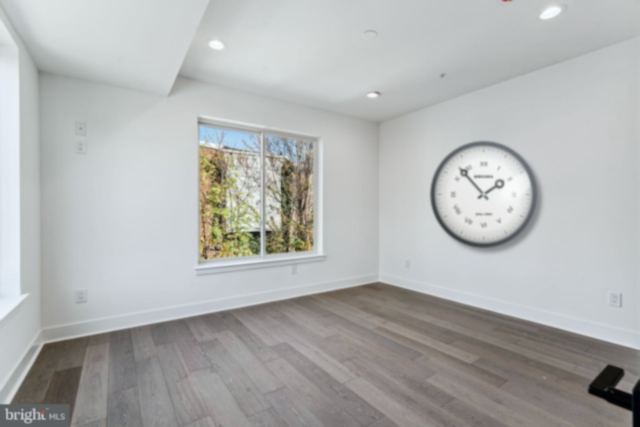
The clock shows h=1 m=53
